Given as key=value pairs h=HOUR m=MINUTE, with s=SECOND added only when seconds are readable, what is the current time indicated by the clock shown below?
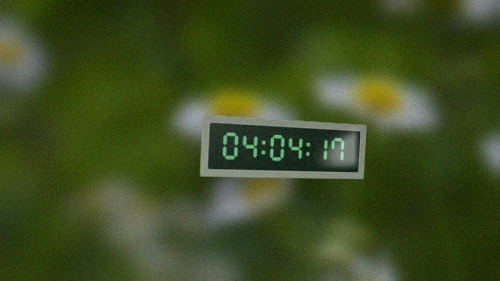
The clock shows h=4 m=4 s=17
